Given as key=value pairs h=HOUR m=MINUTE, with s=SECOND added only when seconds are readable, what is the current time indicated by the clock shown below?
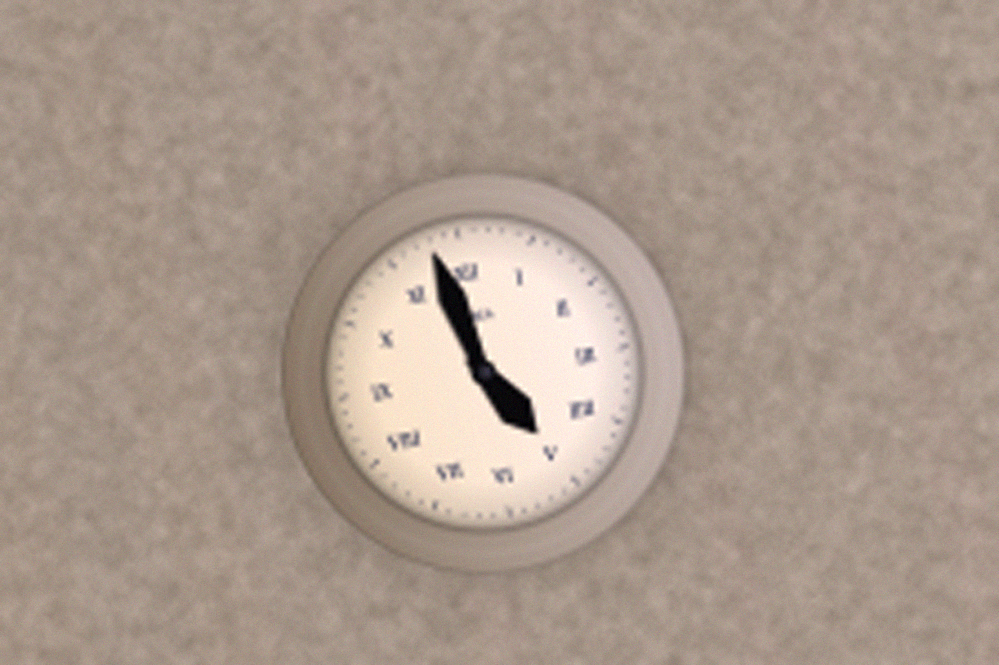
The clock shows h=4 m=58
